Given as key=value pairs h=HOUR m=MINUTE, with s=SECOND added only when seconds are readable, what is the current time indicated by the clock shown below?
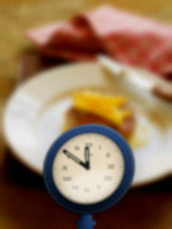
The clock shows h=11 m=51
